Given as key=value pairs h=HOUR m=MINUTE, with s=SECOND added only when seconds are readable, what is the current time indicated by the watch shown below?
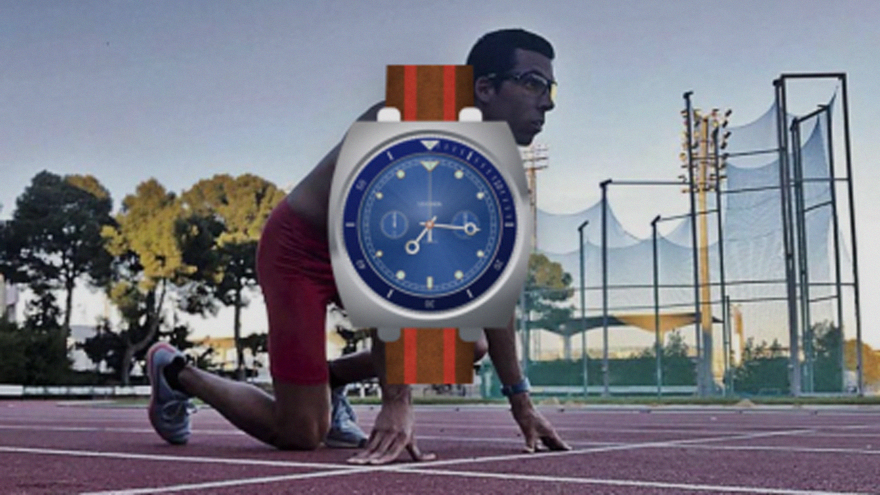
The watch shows h=7 m=16
